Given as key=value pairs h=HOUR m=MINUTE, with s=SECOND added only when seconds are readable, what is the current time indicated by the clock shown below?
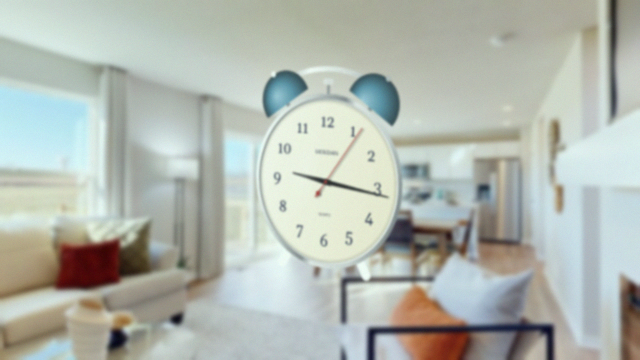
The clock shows h=9 m=16 s=6
